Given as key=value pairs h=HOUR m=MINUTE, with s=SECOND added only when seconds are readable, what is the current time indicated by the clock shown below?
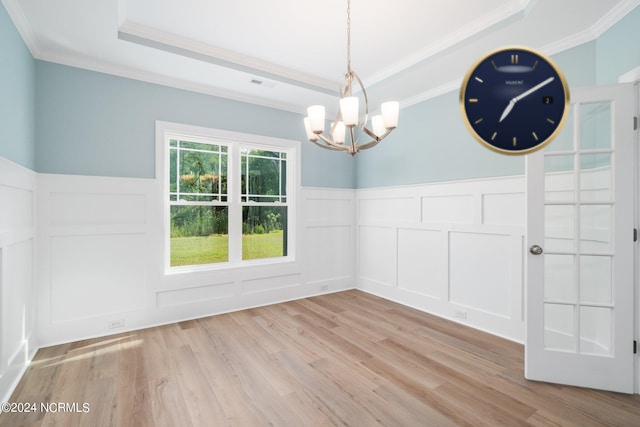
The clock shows h=7 m=10
